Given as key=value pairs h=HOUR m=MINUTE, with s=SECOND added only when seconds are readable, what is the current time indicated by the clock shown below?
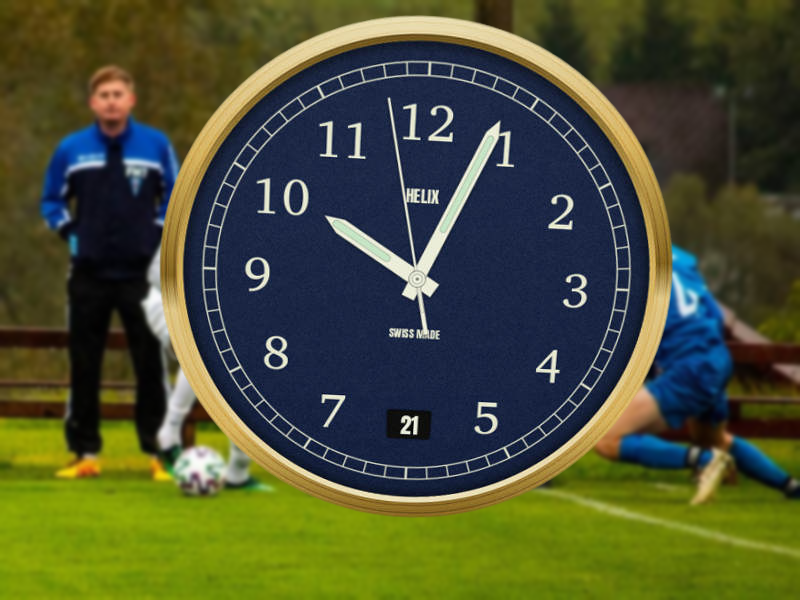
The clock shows h=10 m=3 s=58
